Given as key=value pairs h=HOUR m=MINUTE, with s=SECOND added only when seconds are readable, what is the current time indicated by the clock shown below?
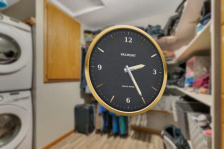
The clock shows h=2 m=25
